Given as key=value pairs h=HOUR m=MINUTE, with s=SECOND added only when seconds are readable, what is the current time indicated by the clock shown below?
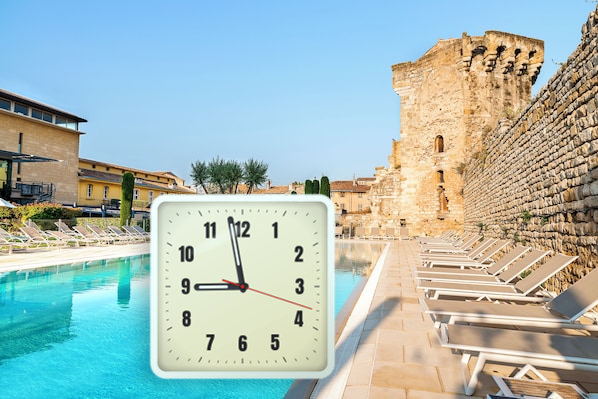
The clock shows h=8 m=58 s=18
